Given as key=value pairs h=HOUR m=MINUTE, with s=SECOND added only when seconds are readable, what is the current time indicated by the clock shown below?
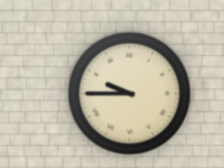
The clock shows h=9 m=45
